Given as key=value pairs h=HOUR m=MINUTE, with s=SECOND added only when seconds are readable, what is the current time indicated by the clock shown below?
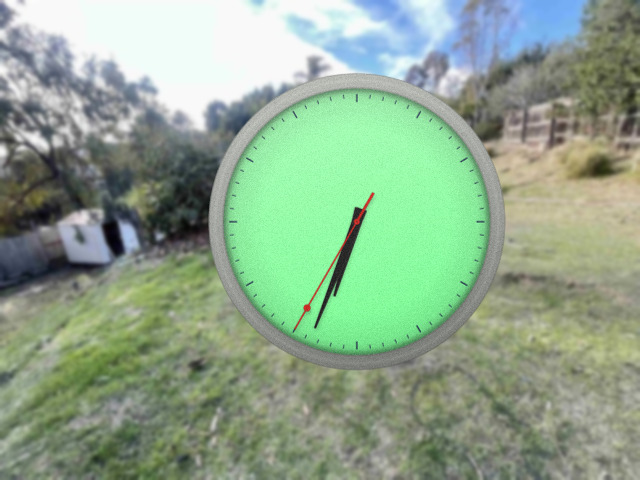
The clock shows h=6 m=33 s=35
